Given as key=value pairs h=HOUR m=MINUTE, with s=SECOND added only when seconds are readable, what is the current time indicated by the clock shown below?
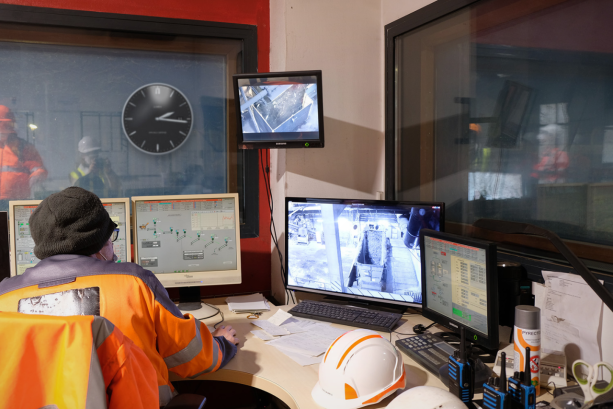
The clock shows h=2 m=16
